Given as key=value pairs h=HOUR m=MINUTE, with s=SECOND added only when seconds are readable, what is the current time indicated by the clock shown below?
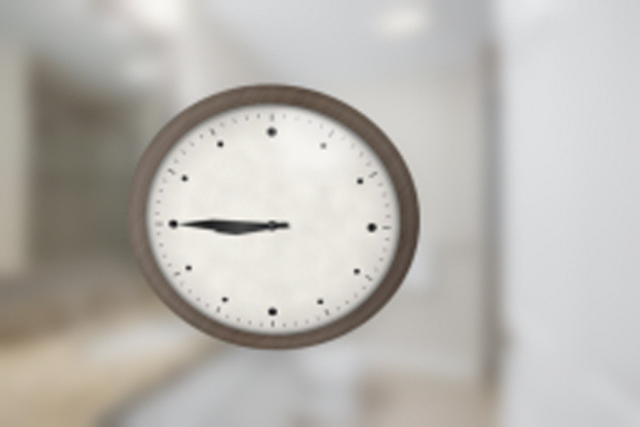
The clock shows h=8 m=45
